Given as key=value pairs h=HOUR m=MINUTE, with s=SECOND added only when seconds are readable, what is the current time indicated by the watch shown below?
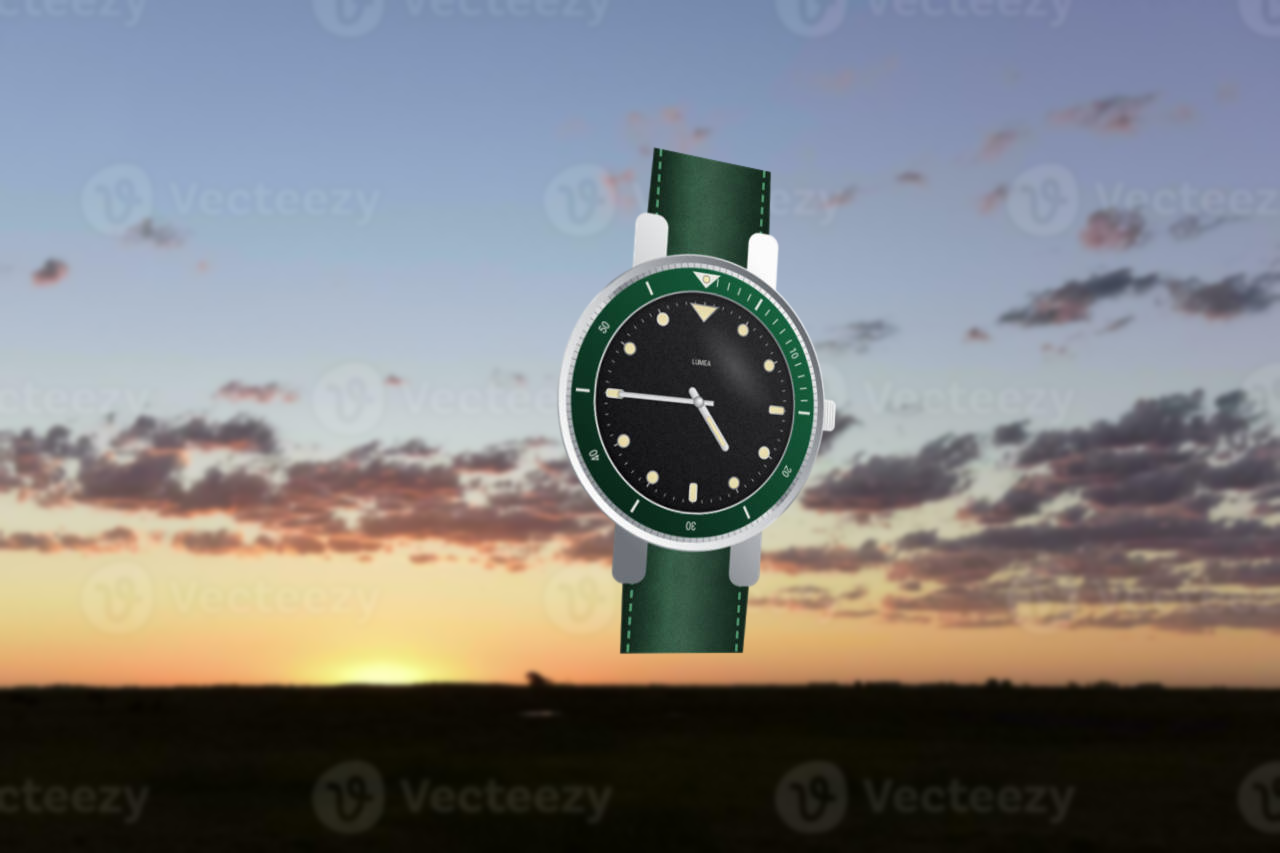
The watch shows h=4 m=45
